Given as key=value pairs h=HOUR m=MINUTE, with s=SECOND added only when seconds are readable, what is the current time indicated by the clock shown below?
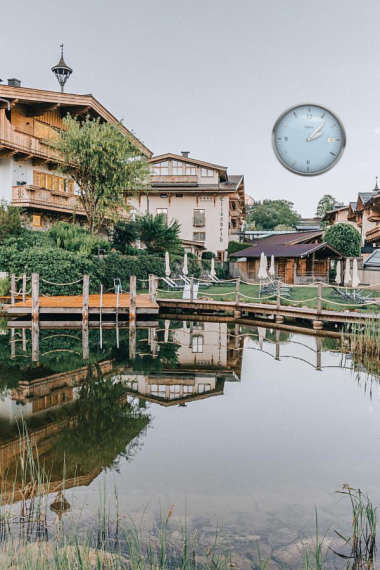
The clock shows h=2 m=7
